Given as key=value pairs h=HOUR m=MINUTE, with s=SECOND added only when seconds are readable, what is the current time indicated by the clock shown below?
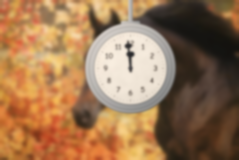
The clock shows h=11 m=59
